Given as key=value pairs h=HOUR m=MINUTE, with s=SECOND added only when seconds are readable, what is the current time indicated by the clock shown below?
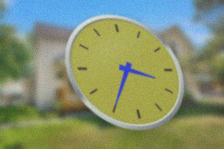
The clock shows h=3 m=35
